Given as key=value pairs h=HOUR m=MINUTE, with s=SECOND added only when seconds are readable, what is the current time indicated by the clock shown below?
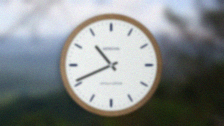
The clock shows h=10 m=41
